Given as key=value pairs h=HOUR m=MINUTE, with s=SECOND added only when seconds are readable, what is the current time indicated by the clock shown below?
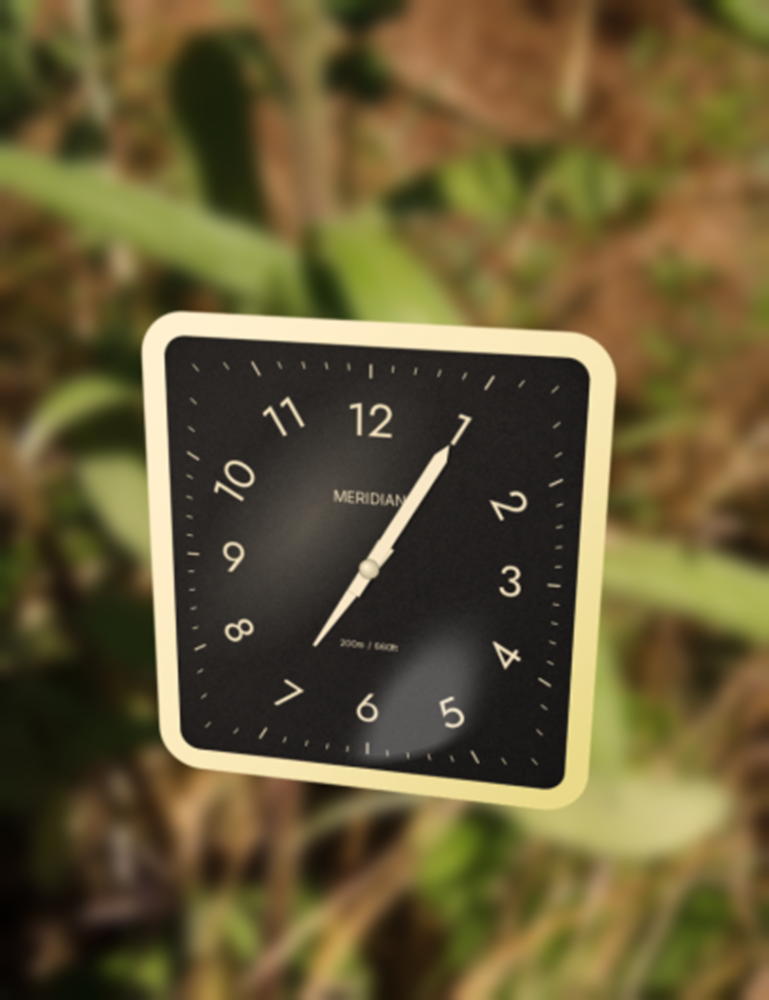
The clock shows h=7 m=5
